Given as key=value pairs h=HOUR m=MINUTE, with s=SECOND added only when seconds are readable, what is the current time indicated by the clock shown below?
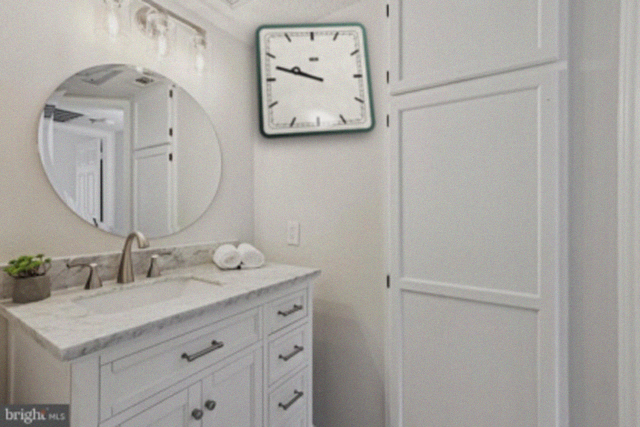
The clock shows h=9 m=48
